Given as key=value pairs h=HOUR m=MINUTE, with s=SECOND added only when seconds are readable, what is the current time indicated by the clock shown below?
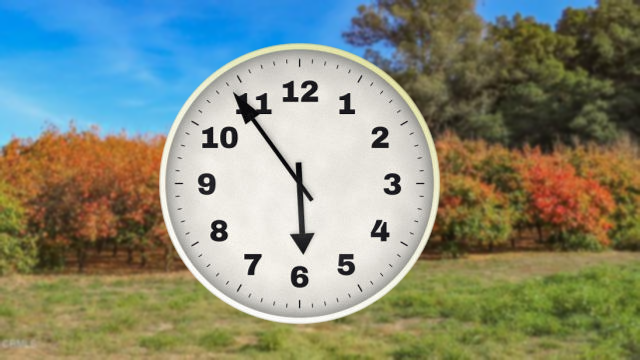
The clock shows h=5 m=54
